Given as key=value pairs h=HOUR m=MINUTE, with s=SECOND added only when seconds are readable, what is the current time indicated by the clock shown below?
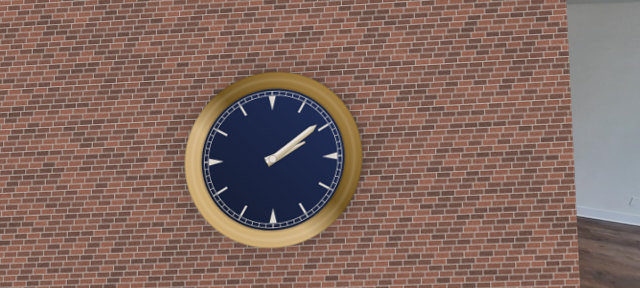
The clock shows h=2 m=9
